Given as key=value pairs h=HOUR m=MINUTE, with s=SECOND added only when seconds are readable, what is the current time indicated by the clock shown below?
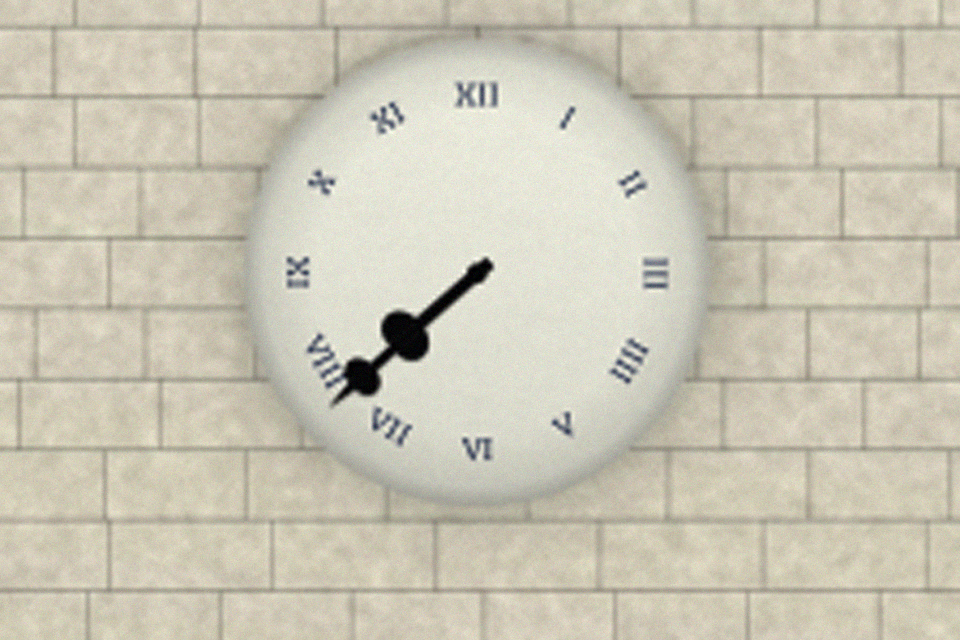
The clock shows h=7 m=38
